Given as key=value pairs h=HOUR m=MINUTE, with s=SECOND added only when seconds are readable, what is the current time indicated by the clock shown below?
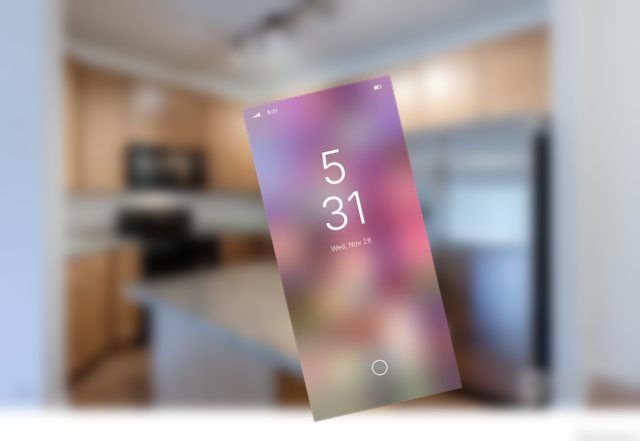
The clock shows h=5 m=31
